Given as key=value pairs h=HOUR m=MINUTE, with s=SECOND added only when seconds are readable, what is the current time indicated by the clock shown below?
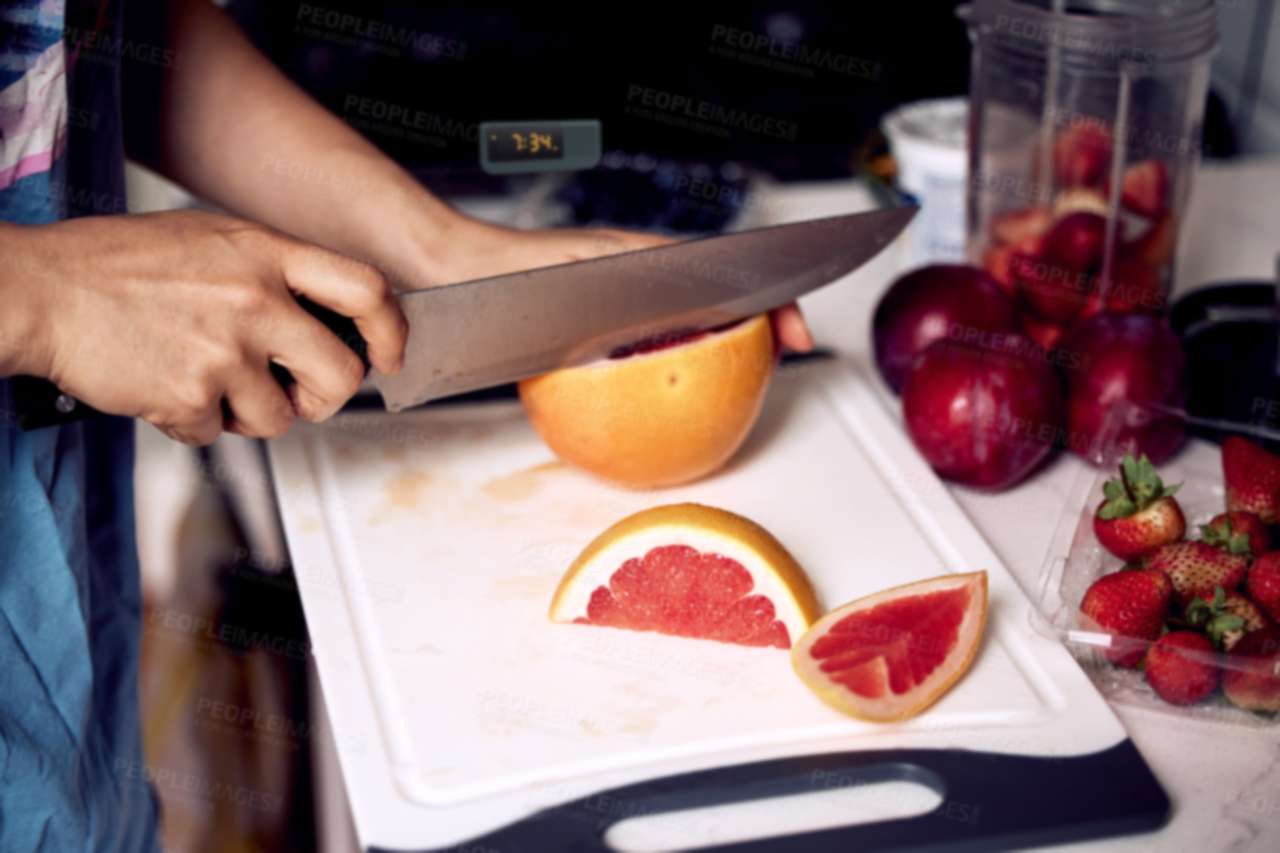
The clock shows h=7 m=34
